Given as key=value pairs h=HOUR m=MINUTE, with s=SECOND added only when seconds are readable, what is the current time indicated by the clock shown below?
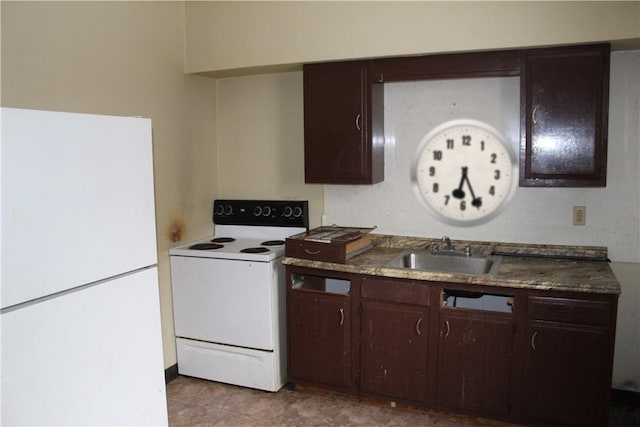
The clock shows h=6 m=26
